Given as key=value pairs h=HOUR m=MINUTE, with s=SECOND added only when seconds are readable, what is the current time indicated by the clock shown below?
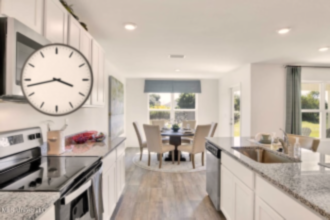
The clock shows h=3 m=43
